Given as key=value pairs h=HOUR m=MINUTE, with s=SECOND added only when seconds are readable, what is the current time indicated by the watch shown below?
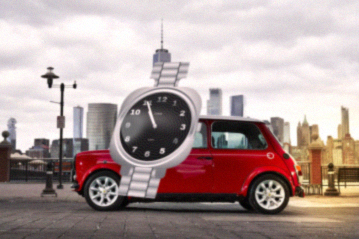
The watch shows h=10 m=55
